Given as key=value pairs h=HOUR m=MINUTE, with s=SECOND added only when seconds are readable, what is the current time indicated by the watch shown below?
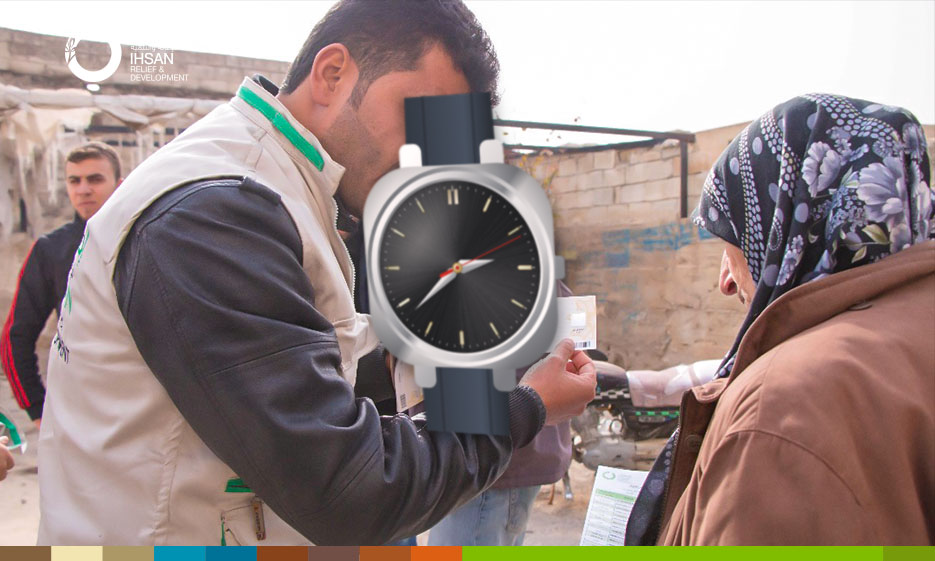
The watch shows h=2 m=38 s=11
